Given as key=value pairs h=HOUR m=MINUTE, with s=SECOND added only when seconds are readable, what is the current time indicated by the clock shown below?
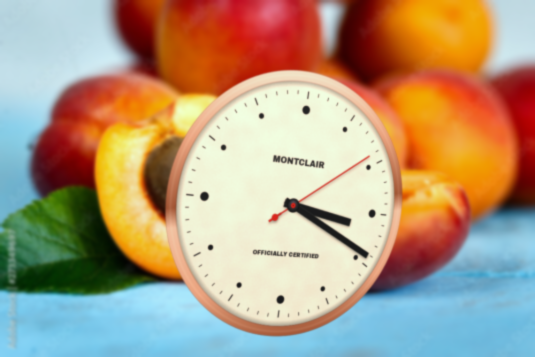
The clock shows h=3 m=19 s=9
